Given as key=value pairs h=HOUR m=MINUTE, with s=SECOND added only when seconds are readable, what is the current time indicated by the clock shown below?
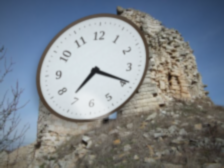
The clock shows h=7 m=19
